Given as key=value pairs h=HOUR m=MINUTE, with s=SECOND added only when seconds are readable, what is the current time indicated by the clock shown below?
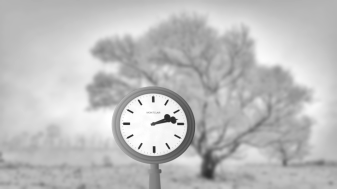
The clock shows h=2 m=13
